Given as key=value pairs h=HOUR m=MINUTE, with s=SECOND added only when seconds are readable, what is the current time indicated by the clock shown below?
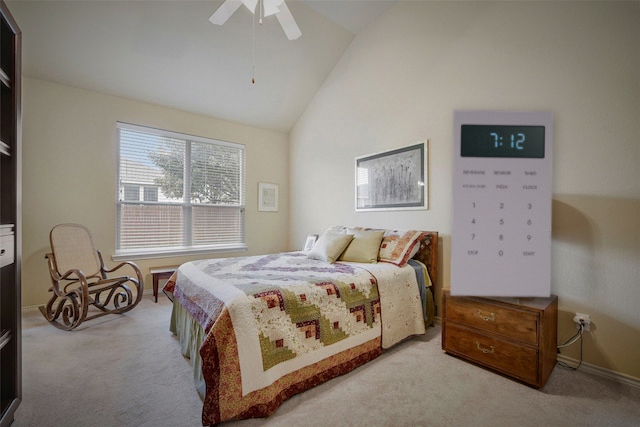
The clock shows h=7 m=12
